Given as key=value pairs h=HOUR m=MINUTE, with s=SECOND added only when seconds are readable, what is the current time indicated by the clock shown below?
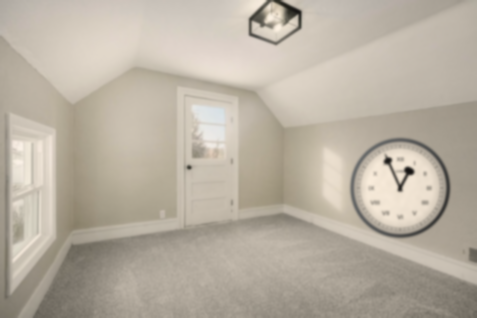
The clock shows h=12 m=56
